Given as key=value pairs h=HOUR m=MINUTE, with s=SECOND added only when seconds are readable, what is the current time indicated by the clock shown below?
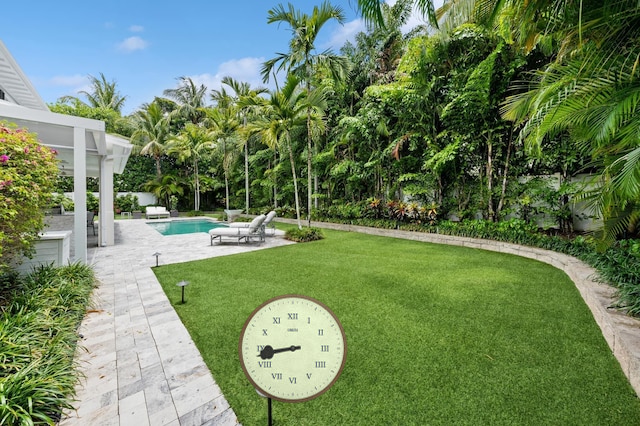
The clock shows h=8 m=43
